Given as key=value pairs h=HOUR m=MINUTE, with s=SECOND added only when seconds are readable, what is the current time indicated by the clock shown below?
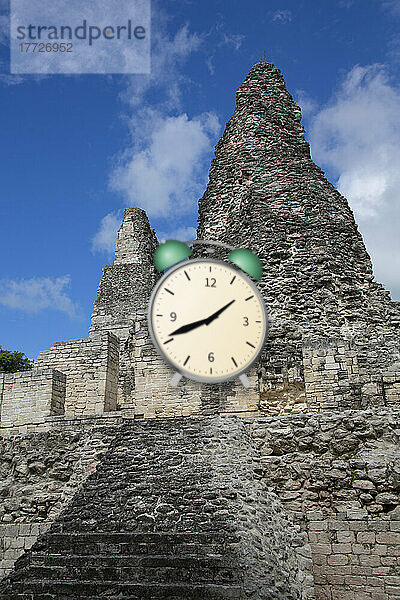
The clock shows h=1 m=41
